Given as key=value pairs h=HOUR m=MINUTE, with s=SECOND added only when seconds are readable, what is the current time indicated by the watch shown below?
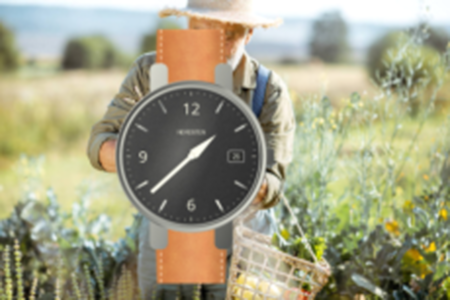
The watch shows h=1 m=38
